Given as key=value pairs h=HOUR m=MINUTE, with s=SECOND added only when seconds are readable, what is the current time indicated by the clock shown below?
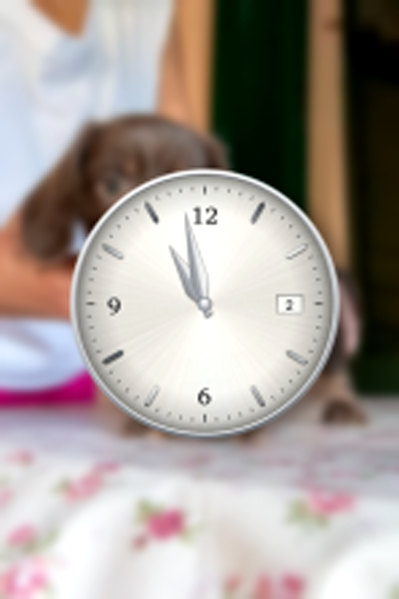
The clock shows h=10 m=58
